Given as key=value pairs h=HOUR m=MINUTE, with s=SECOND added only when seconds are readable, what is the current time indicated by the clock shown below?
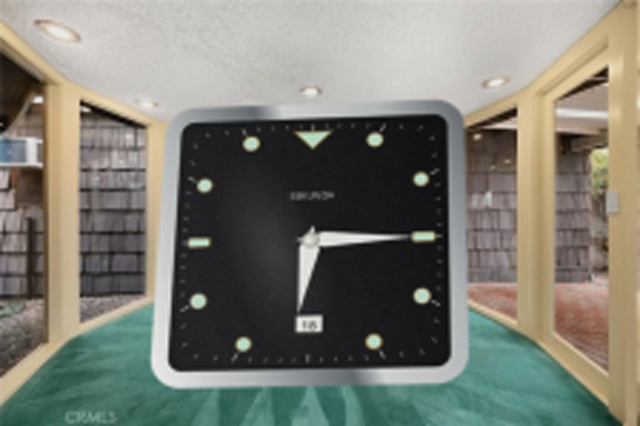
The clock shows h=6 m=15
